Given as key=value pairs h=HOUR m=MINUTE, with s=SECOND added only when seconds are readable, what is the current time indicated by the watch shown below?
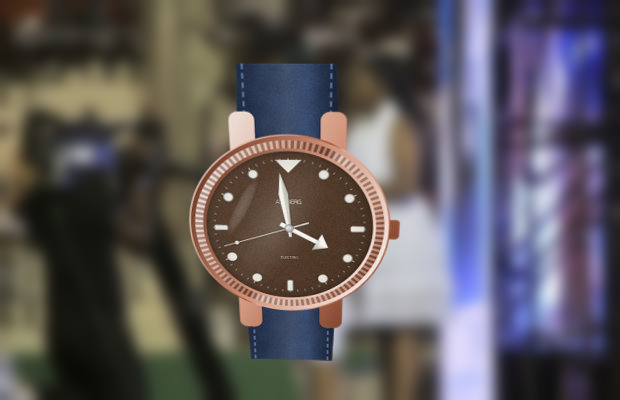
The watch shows h=3 m=58 s=42
